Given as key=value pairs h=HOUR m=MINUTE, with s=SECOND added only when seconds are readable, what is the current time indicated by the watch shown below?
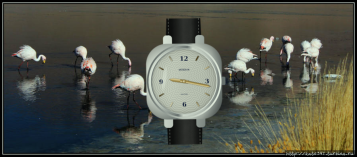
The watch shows h=9 m=17
